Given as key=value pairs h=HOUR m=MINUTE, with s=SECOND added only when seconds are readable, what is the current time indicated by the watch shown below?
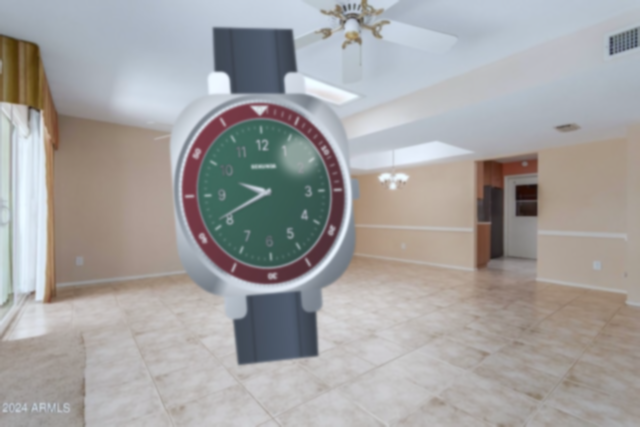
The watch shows h=9 m=41
